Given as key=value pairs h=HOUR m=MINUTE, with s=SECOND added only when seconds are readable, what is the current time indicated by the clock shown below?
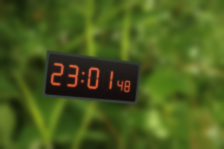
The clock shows h=23 m=1 s=48
